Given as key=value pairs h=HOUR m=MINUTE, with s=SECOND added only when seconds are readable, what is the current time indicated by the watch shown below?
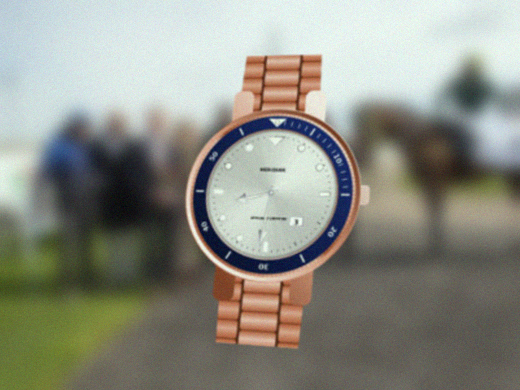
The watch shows h=8 m=31
